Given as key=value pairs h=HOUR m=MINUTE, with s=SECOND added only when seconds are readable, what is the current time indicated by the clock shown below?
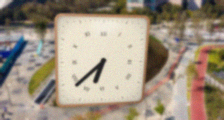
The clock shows h=6 m=38
